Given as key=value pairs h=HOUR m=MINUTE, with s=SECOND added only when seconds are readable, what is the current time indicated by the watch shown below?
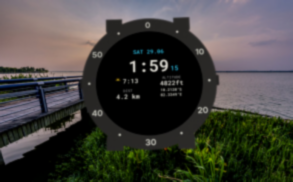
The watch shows h=1 m=59
